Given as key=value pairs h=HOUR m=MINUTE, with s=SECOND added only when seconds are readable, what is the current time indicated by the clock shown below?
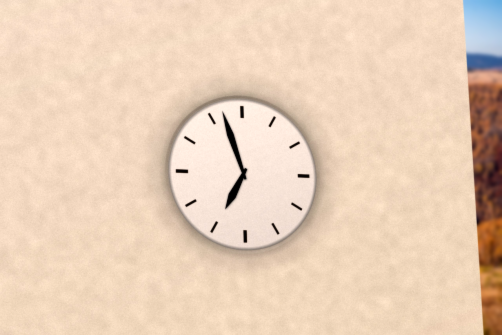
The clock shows h=6 m=57
